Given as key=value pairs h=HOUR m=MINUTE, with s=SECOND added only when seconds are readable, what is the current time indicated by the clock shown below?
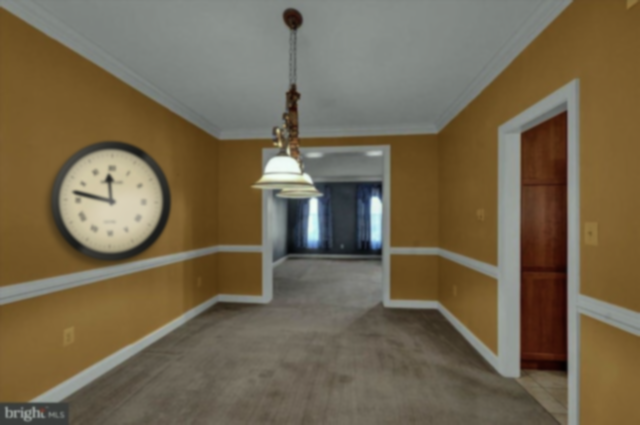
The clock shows h=11 m=47
